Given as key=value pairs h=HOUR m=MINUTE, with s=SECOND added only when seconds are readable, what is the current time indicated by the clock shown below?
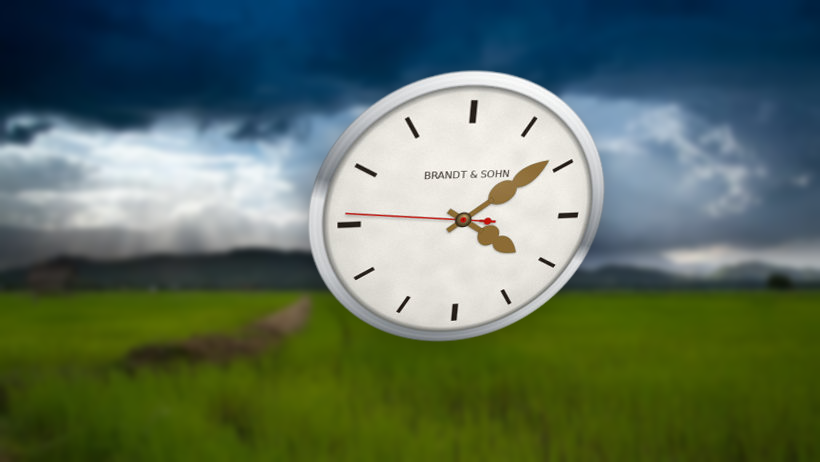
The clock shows h=4 m=8 s=46
